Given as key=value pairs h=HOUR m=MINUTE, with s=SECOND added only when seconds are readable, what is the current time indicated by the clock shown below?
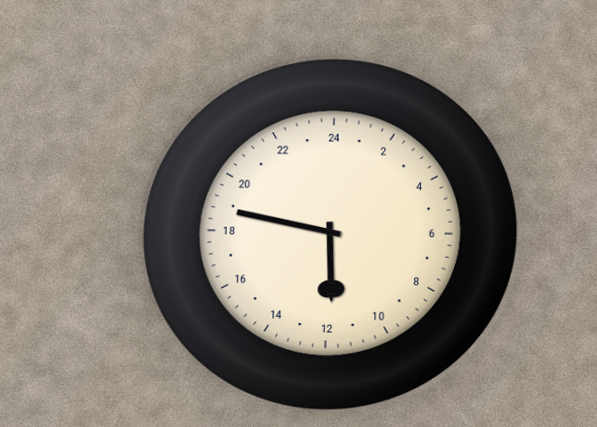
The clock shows h=11 m=47
